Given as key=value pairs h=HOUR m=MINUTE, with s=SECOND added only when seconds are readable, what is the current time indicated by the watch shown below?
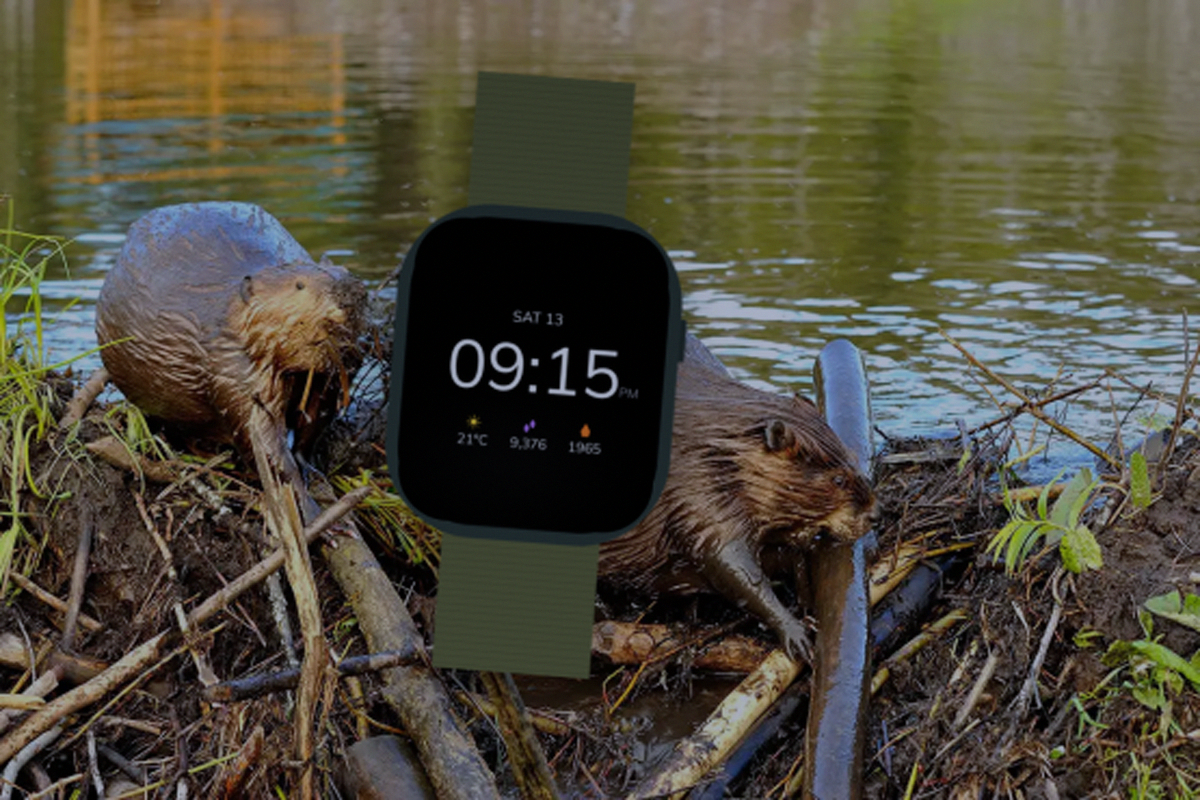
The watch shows h=9 m=15
